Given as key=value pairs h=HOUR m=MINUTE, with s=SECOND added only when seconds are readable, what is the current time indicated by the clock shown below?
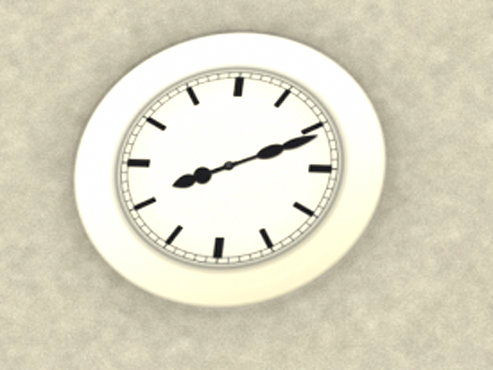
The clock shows h=8 m=11
